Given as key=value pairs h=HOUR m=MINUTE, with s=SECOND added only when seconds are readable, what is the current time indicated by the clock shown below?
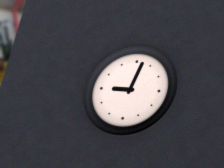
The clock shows h=9 m=2
